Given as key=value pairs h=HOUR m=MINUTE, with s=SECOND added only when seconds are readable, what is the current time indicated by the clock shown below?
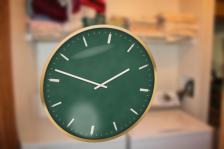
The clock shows h=1 m=47
